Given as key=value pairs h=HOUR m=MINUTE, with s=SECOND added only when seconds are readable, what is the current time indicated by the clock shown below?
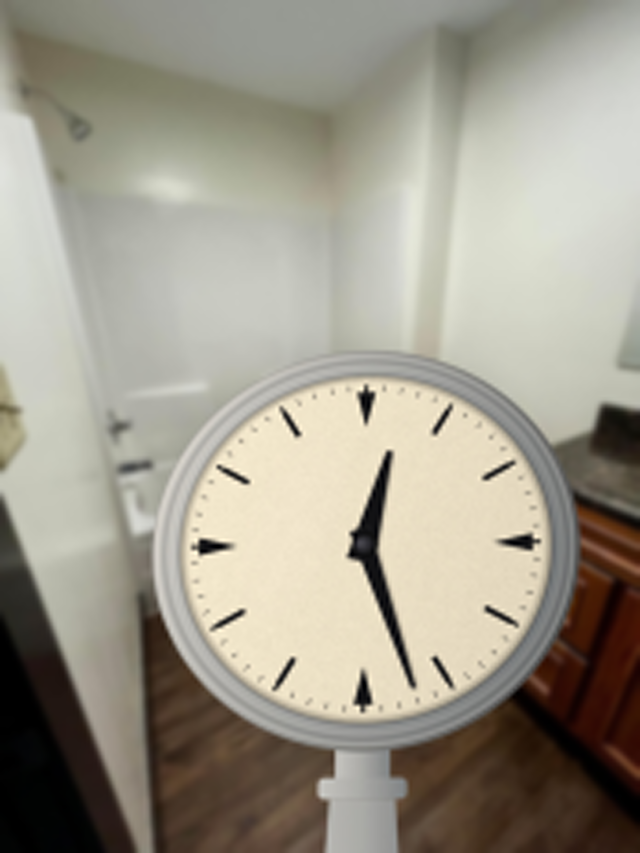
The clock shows h=12 m=27
